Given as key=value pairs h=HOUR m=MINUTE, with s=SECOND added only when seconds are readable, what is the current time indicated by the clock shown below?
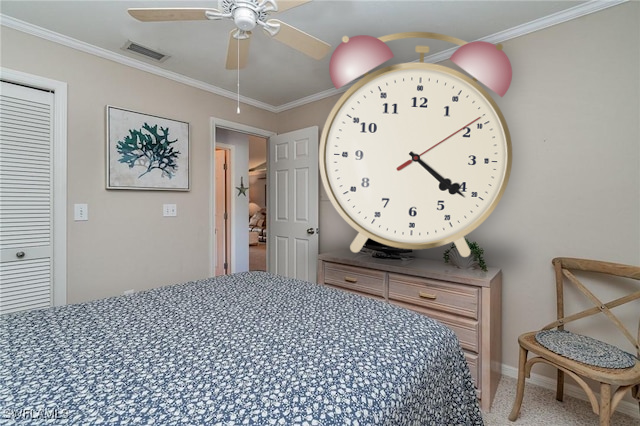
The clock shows h=4 m=21 s=9
